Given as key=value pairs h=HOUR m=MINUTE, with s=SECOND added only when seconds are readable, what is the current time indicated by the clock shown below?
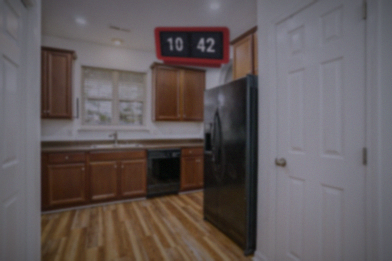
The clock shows h=10 m=42
